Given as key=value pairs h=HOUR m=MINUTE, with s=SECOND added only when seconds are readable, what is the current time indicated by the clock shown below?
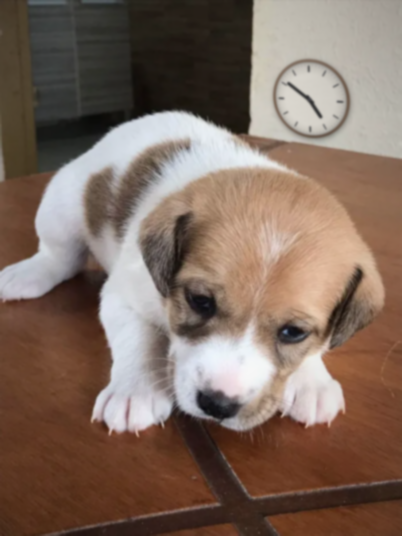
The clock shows h=4 m=51
